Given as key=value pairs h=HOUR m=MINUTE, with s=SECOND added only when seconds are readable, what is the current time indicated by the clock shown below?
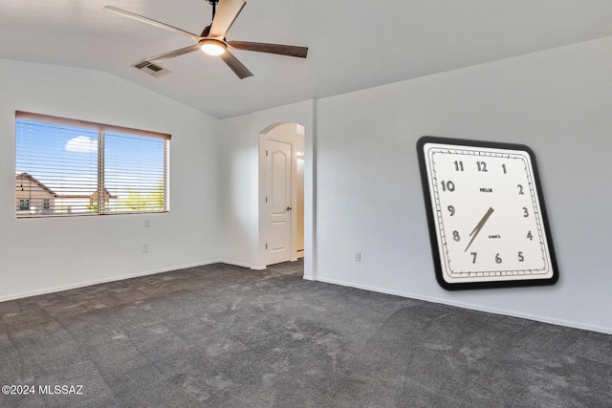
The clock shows h=7 m=37
